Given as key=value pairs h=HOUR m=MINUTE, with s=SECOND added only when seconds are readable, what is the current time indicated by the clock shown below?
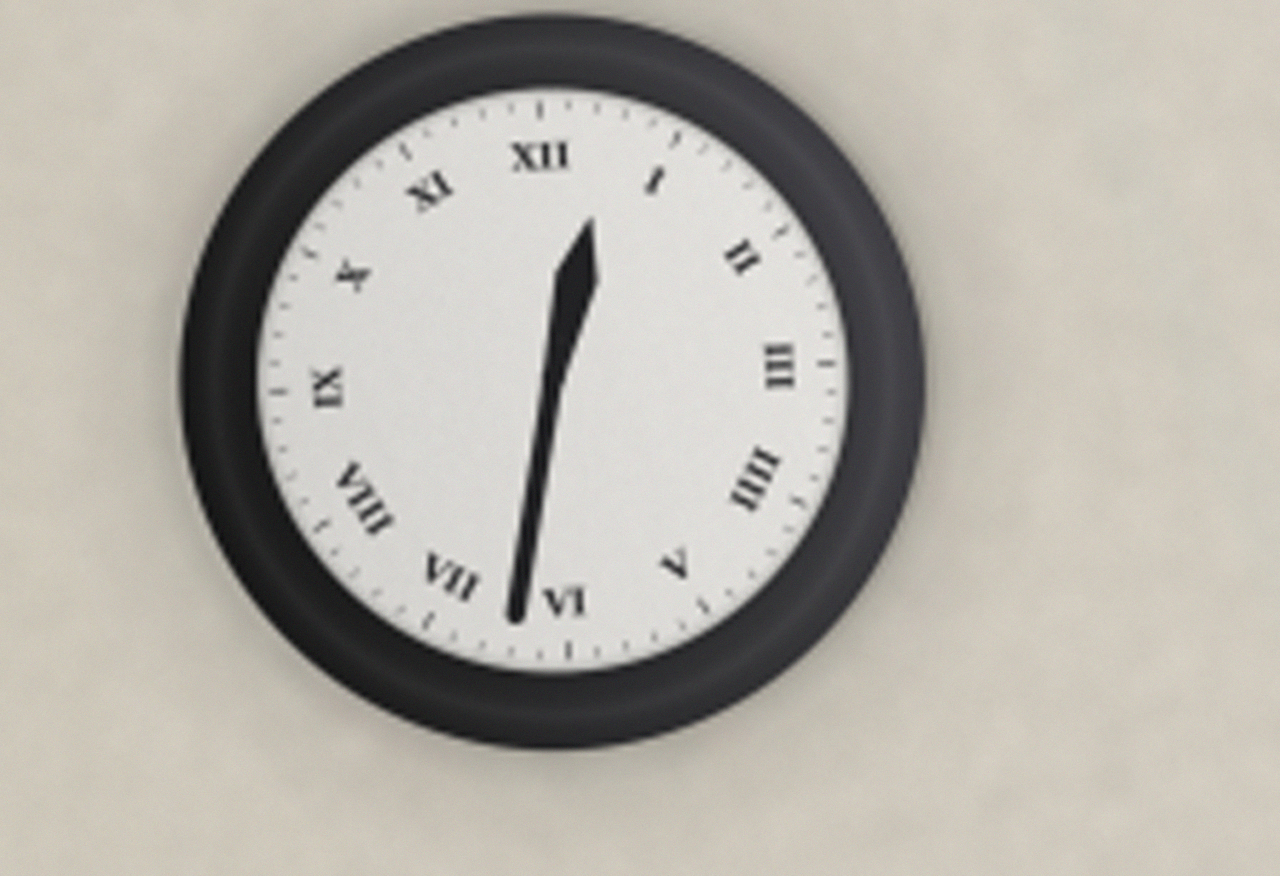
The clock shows h=12 m=32
